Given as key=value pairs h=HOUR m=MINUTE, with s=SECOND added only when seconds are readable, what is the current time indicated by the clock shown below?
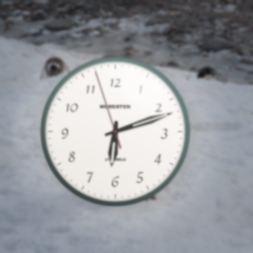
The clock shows h=6 m=11 s=57
